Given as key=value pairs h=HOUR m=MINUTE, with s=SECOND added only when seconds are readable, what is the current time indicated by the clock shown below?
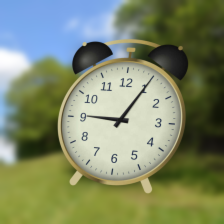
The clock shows h=9 m=5
